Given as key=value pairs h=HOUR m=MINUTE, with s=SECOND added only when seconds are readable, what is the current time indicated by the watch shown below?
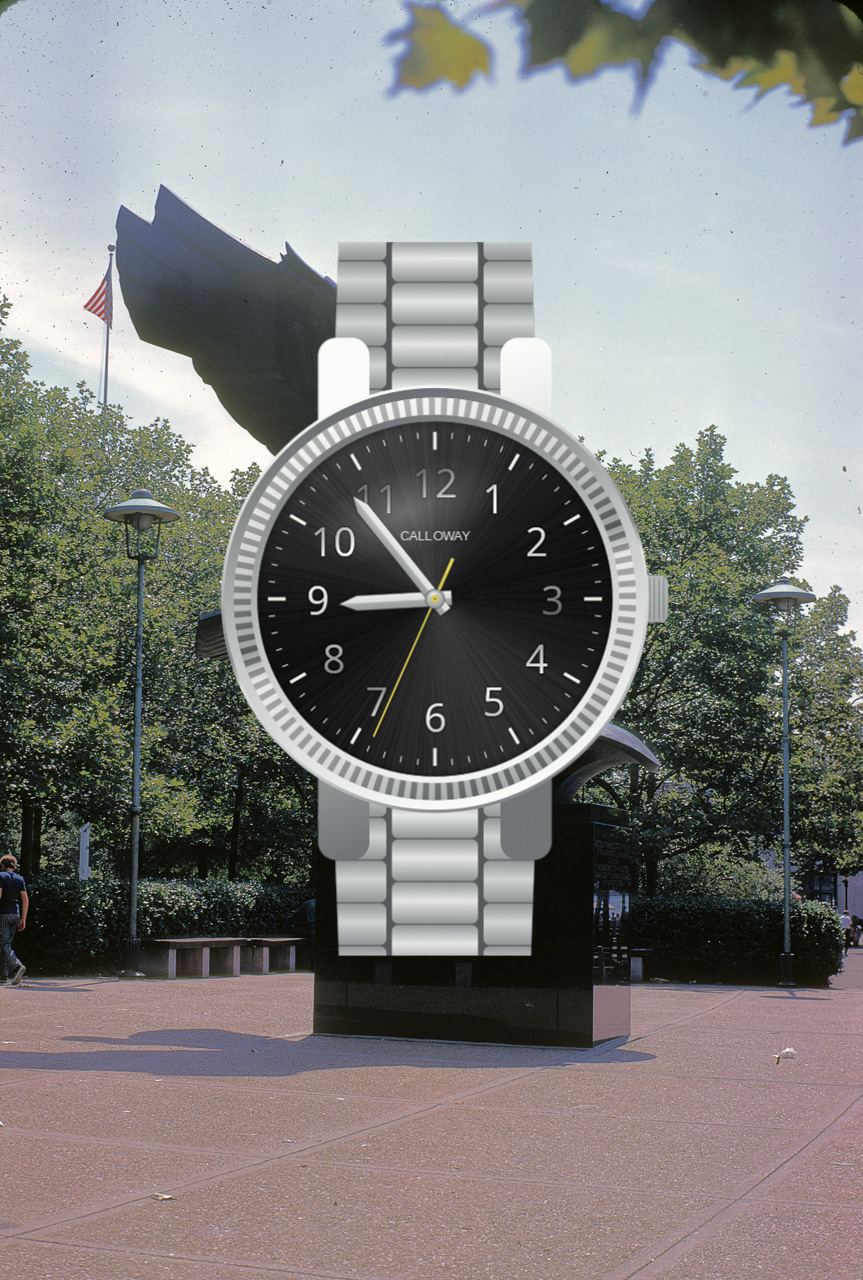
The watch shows h=8 m=53 s=34
